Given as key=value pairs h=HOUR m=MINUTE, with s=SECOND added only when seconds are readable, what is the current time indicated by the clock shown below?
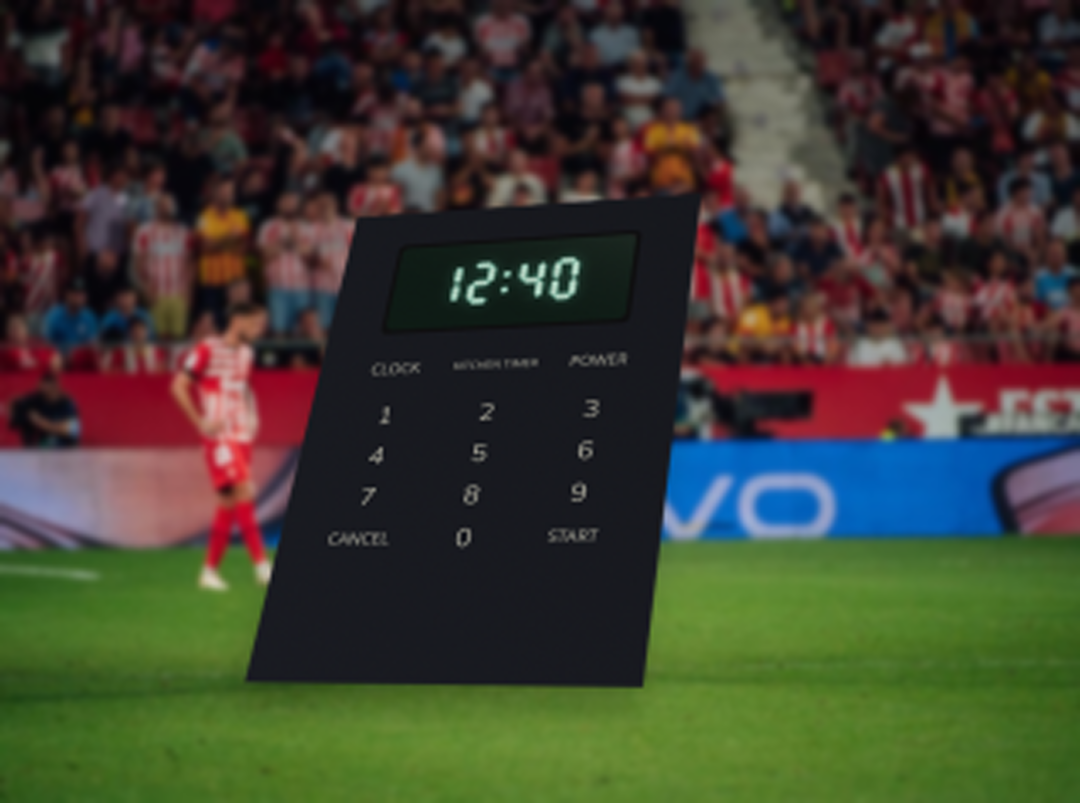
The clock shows h=12 m=40
